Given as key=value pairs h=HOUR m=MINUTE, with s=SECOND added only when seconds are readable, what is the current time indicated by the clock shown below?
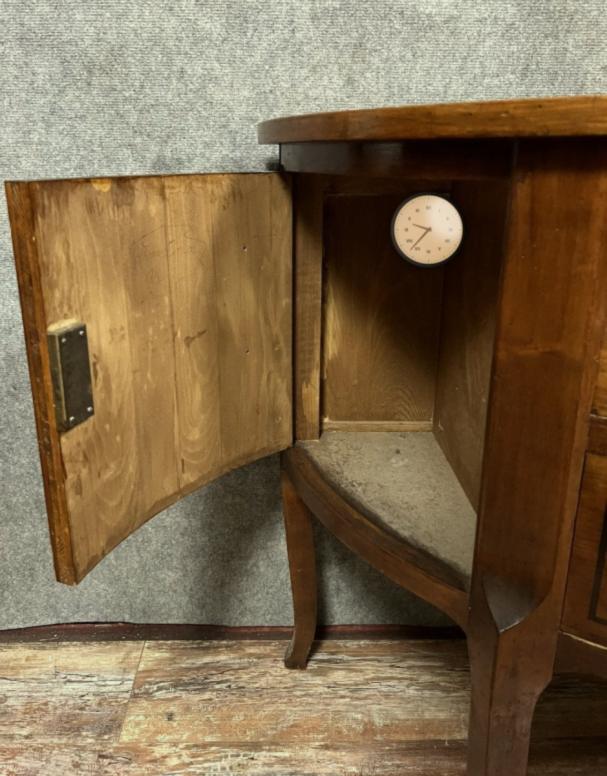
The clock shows h=9 m=37
